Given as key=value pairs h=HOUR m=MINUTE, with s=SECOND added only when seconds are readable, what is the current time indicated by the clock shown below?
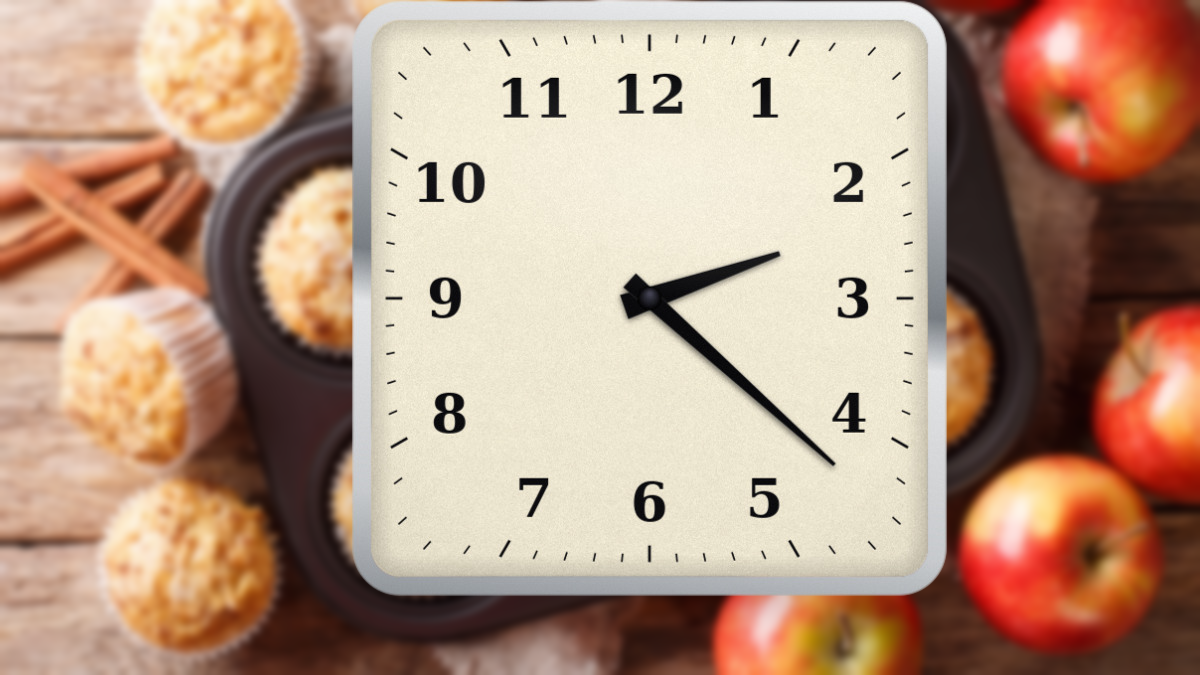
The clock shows h=2 m=22
